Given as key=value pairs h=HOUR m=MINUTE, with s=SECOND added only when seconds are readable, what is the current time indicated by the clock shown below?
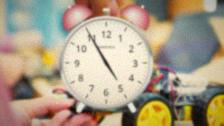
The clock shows h=4 m=55
